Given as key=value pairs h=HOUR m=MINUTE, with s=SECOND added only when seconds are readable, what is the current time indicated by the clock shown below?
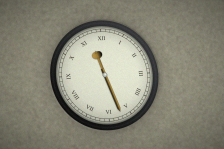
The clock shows h=11 m=27
